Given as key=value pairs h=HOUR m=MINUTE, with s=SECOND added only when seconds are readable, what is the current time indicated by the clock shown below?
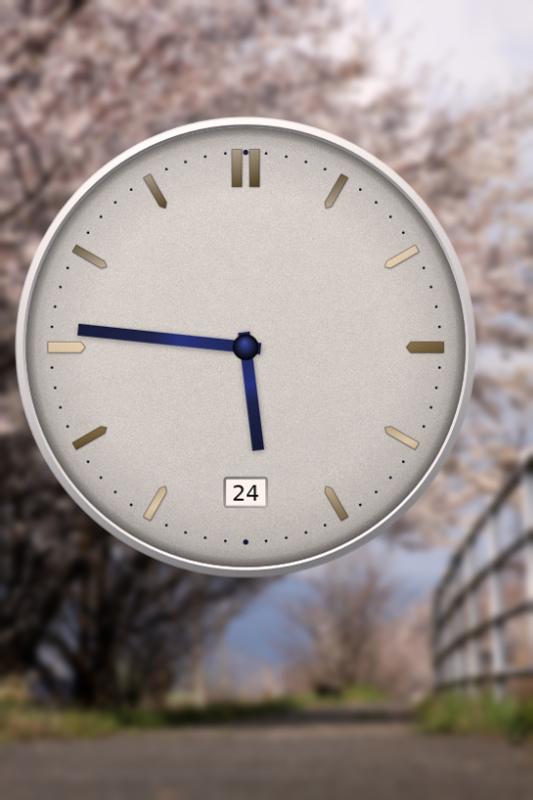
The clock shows h=5 m=46
